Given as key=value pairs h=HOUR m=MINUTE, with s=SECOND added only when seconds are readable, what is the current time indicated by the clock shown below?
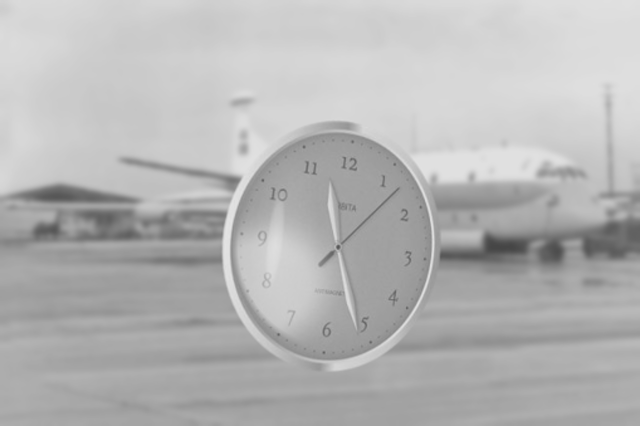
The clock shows h=11 m=26 s=7
